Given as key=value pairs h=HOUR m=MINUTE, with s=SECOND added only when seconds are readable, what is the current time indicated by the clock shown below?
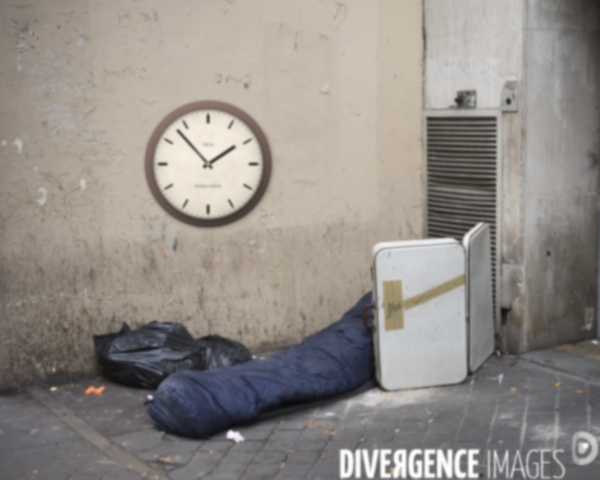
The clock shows h=1 m=53
